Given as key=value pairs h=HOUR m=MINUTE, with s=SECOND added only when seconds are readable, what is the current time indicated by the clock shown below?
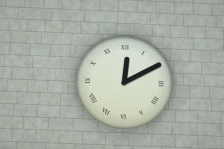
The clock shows h=12 m=10
